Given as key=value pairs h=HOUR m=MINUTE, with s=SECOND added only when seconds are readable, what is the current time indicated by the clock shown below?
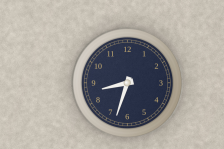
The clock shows h=8 m=33
